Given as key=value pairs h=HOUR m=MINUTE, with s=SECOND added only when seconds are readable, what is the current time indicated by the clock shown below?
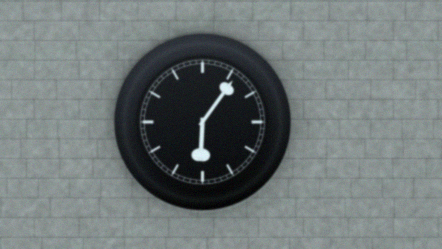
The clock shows h=6 m=6
